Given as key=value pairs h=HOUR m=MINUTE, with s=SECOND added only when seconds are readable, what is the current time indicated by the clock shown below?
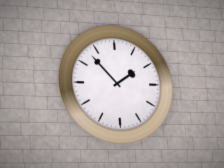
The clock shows h=1 m=53
